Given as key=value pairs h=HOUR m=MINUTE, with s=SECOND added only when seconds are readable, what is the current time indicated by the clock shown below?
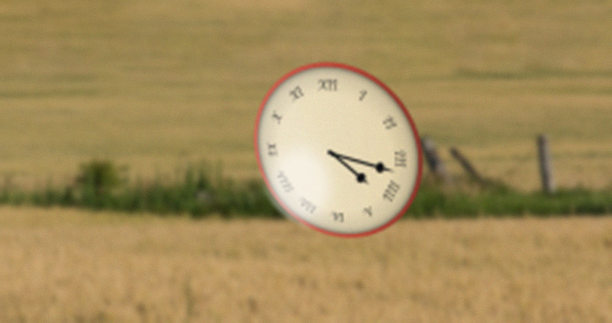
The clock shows h=4 m=17
